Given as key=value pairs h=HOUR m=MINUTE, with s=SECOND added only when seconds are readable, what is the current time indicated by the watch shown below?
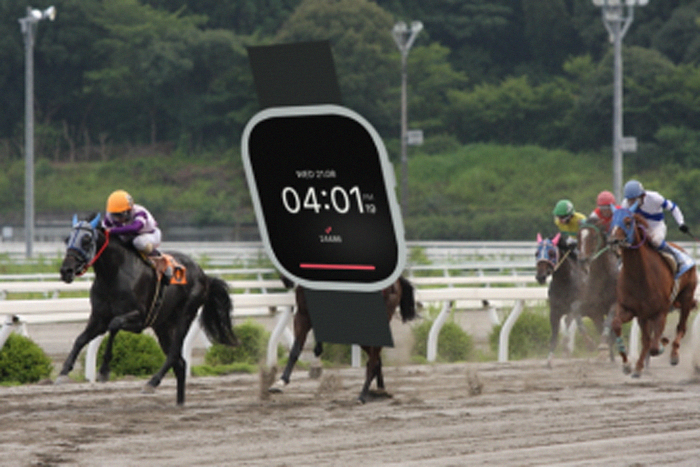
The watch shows h=4 m=1
